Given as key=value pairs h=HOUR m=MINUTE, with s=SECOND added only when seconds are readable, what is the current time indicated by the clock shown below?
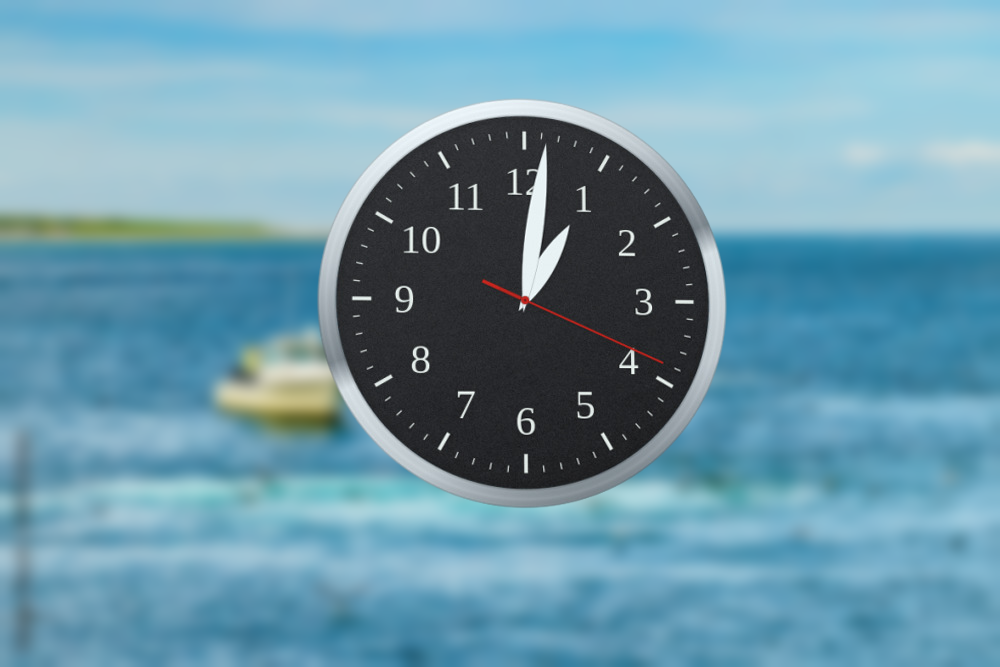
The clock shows h=1 m=1 s=19
